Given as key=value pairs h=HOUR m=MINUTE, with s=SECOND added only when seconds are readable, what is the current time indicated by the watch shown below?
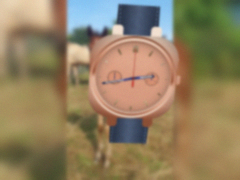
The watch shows h=2 m=43
